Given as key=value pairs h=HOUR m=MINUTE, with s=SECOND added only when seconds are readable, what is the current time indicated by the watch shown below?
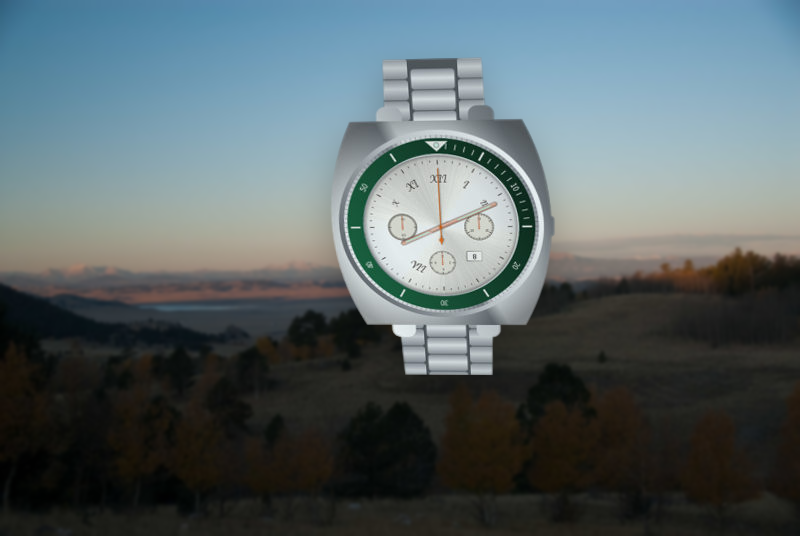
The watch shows h=8 m=11
